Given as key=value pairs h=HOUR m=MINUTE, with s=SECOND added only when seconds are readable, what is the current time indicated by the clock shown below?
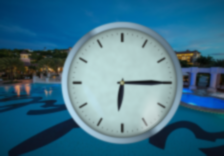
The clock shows h=6 m=15
